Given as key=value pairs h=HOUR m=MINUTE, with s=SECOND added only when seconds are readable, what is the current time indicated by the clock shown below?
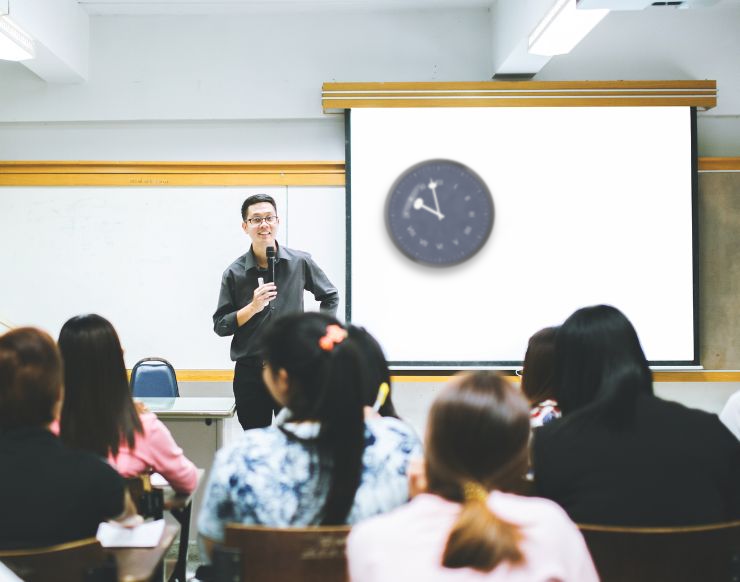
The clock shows h=9 m=58
